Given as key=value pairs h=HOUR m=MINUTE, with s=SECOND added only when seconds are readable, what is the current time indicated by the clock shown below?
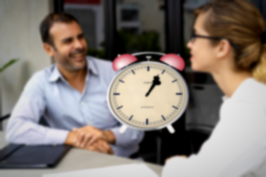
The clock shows h=1 m=4
